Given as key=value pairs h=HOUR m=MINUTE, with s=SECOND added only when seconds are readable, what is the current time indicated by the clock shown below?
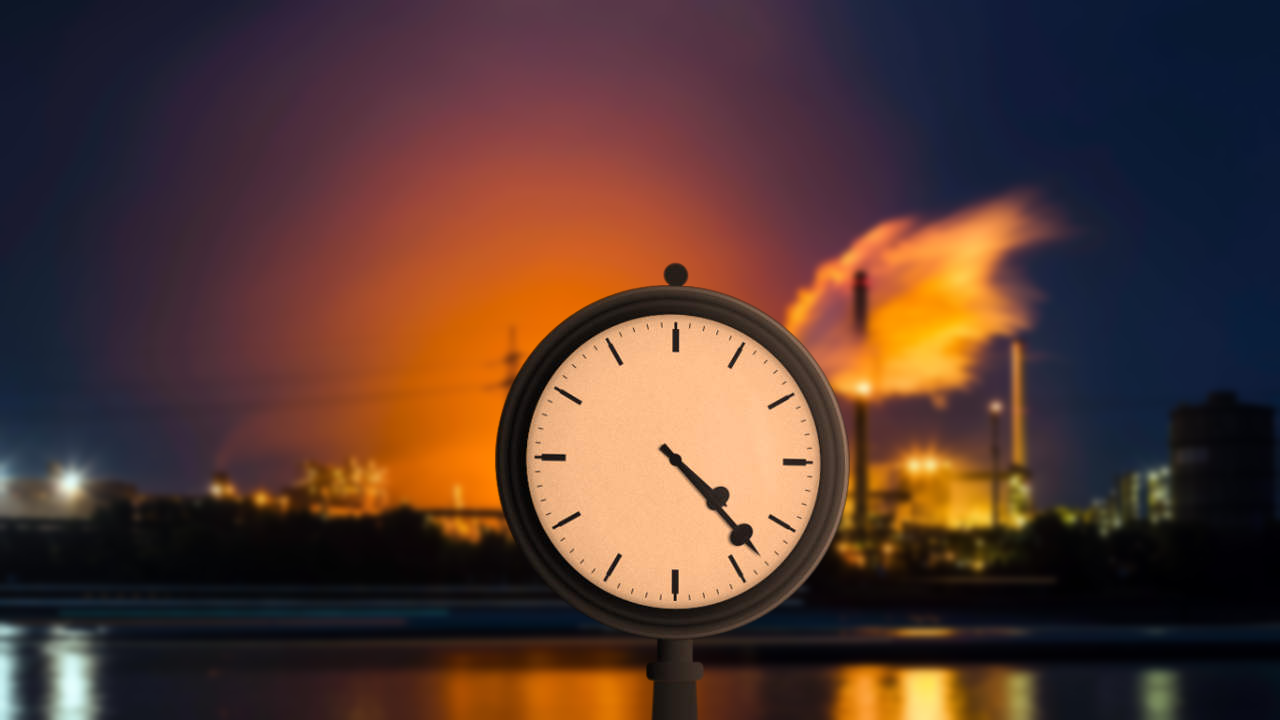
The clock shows h=4 m=23
